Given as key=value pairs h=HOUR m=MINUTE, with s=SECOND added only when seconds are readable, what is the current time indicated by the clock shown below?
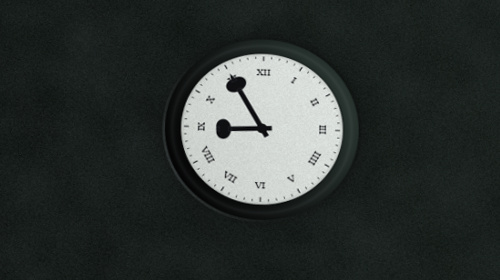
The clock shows h=8 m=55
